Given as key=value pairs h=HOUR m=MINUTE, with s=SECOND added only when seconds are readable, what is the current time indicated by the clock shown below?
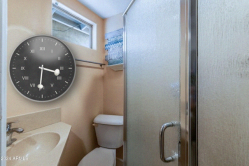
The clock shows h=3 m=31
